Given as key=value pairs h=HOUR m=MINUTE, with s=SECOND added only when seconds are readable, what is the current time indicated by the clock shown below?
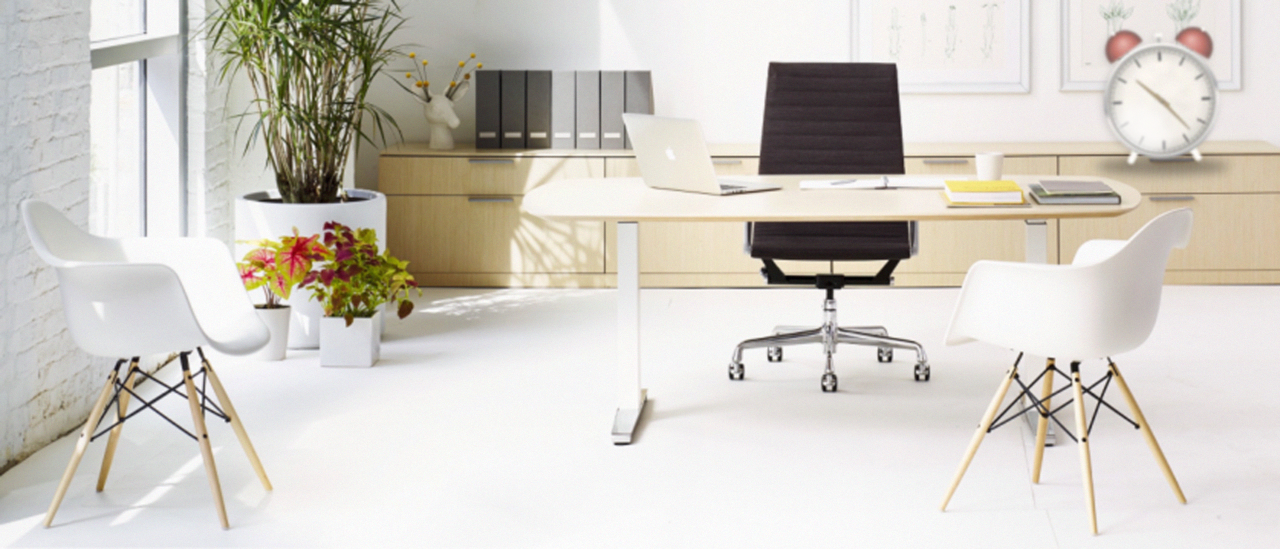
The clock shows h=10 m=23
